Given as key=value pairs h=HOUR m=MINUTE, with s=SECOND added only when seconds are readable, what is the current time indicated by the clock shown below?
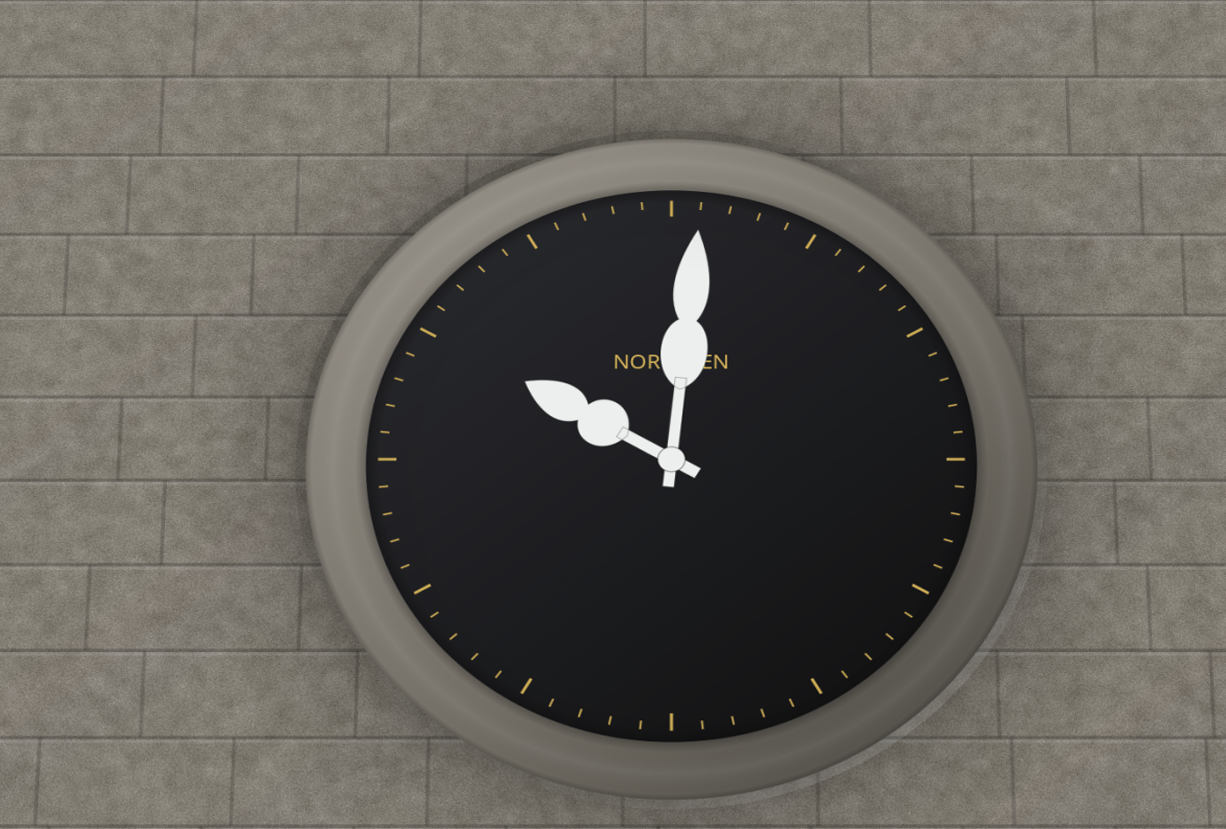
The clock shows h=10 m=1
